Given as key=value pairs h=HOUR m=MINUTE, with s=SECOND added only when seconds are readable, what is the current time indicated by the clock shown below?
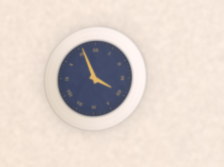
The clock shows h=3 m=56
